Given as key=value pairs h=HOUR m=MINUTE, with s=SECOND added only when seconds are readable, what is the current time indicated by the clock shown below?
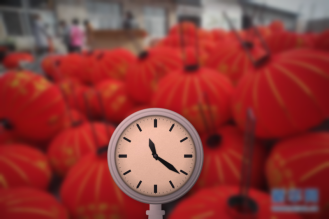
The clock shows h=11 m=21
